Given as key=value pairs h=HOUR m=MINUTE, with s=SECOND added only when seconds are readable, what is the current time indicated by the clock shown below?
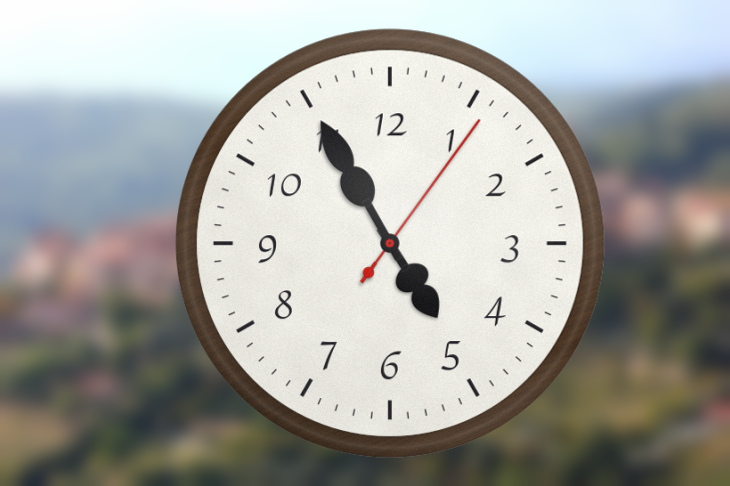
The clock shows h=4 m=55 s=6
